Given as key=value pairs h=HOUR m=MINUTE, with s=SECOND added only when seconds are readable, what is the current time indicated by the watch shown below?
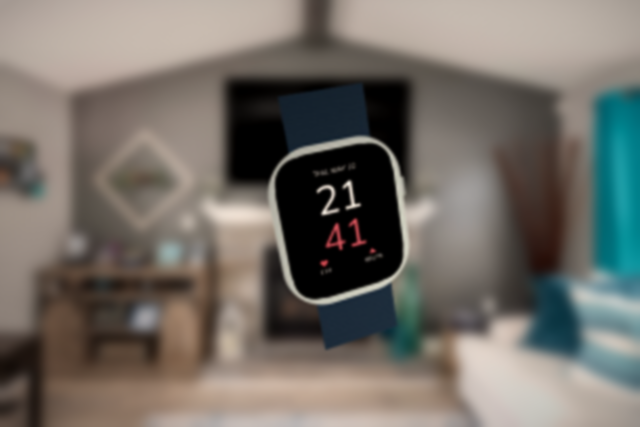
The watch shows h=21 m=41
